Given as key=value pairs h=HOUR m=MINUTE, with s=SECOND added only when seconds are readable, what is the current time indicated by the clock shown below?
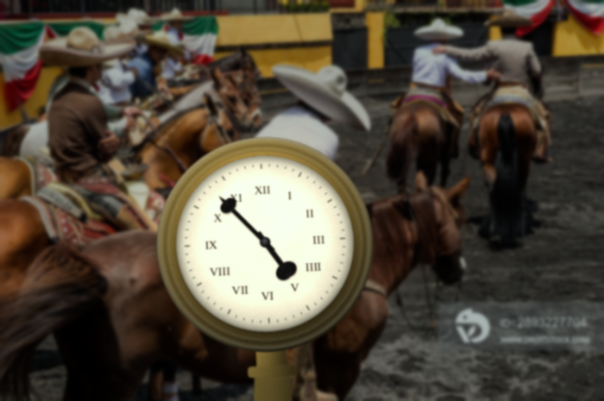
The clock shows h=4 m=53
